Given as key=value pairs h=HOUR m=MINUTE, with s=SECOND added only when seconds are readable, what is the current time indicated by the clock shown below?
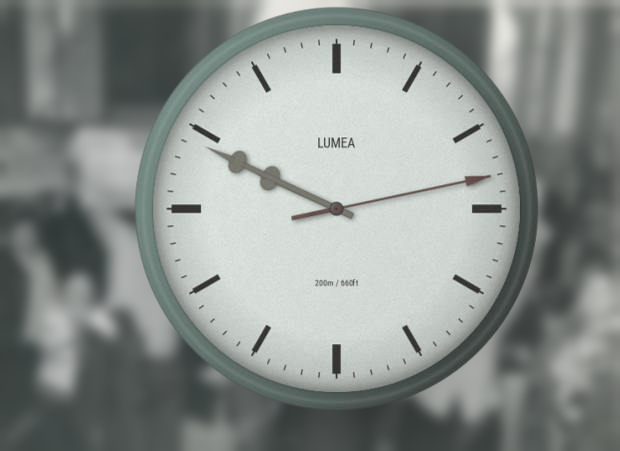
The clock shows h=9 m=49 s=13
